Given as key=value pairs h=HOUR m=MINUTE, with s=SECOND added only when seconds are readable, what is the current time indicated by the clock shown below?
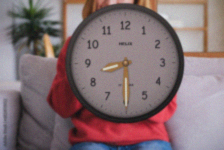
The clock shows h=8 m=30
